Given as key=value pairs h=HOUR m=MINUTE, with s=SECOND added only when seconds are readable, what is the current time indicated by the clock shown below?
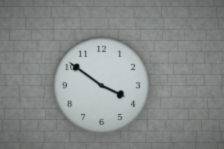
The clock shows h=3 m=51
